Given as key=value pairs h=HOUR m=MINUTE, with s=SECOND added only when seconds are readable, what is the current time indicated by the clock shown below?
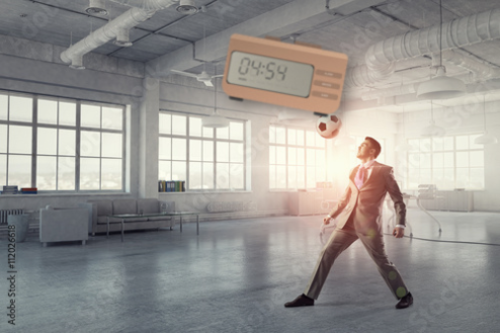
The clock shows h=4 m=54
